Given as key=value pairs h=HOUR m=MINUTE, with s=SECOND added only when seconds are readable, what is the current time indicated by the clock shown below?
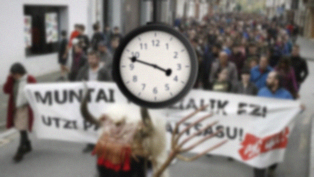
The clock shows h=3 m=48
